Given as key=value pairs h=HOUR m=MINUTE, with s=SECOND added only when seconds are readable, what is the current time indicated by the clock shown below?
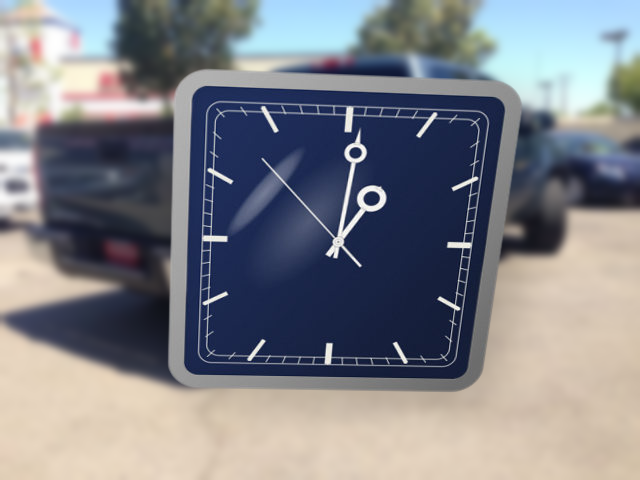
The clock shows h=1 m=0 s=53
